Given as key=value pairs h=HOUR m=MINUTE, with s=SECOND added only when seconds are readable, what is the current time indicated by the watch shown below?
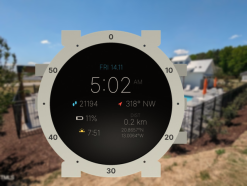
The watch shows h=5 m=2
